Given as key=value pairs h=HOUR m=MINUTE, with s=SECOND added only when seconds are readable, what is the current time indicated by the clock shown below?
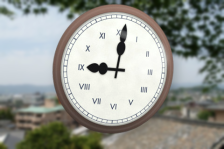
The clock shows h=9 m=1
